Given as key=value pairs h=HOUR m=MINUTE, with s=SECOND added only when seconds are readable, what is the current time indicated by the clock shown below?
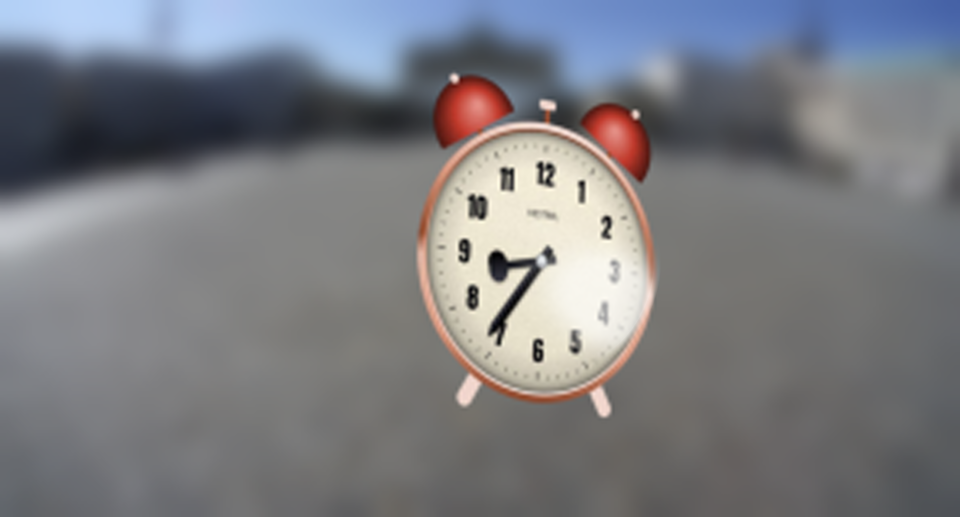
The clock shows h=8 m=36
